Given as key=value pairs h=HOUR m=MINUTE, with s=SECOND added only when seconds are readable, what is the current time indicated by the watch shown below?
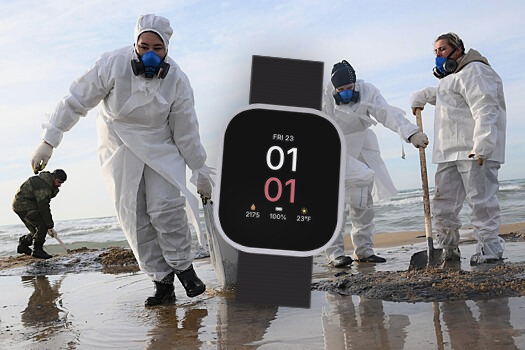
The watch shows h=1 m=1
